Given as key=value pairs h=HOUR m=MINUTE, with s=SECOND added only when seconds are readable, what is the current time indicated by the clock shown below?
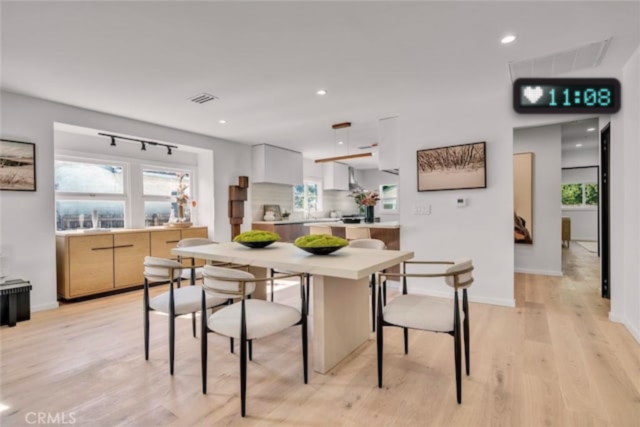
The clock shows h=11 m=8
